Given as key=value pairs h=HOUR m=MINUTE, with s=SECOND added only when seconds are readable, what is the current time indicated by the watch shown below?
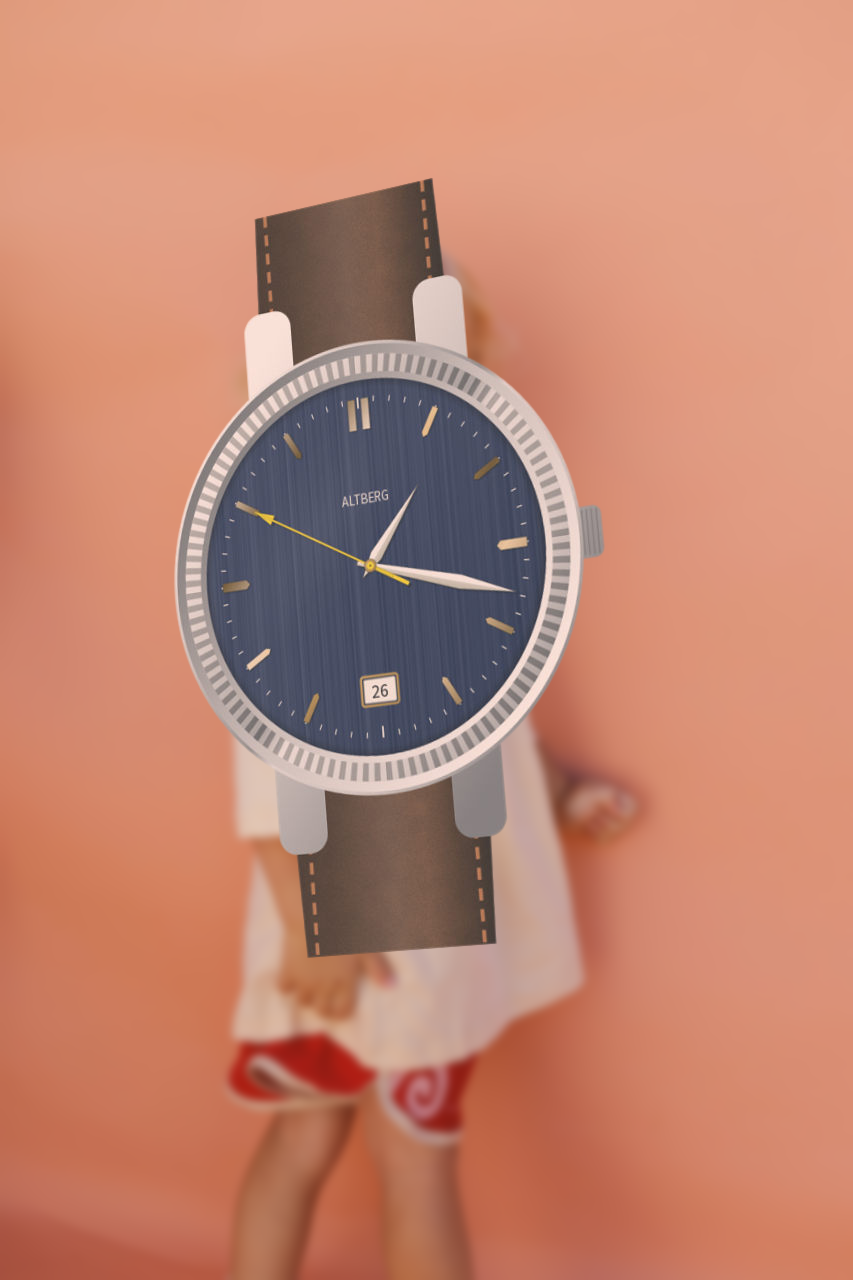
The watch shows h=1 m=17 s=50
